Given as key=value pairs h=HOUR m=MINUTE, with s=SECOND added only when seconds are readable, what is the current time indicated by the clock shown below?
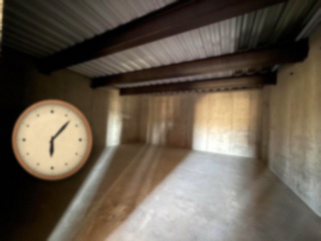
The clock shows h=6 m=7
